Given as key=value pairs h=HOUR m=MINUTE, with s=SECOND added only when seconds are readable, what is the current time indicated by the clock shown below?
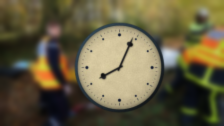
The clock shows h=8 m=4
